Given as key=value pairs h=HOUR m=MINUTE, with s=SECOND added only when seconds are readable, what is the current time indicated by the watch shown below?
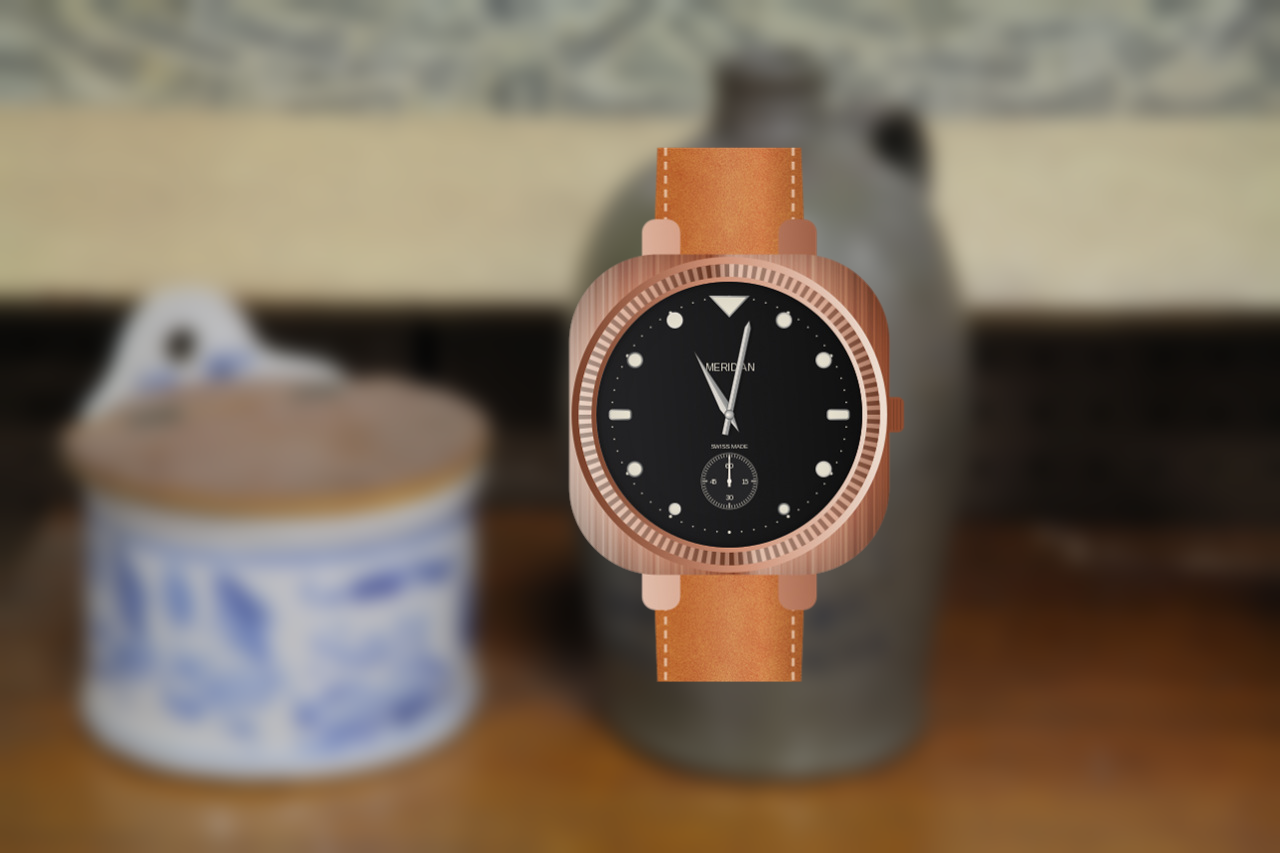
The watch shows h=11 m=2
